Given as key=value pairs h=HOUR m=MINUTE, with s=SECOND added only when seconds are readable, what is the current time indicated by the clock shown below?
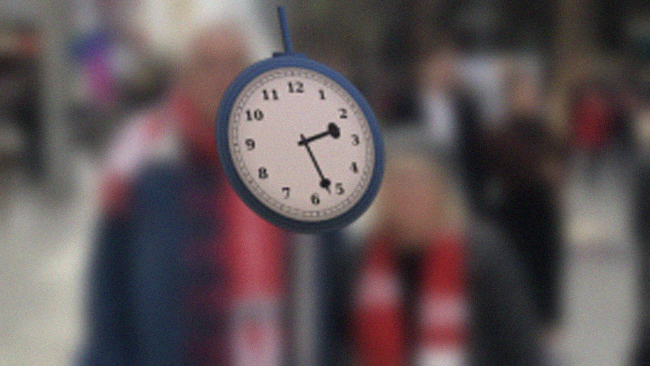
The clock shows h=2 m=27
